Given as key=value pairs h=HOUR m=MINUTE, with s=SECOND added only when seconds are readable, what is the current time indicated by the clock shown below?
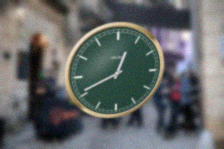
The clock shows h=12 m=41
